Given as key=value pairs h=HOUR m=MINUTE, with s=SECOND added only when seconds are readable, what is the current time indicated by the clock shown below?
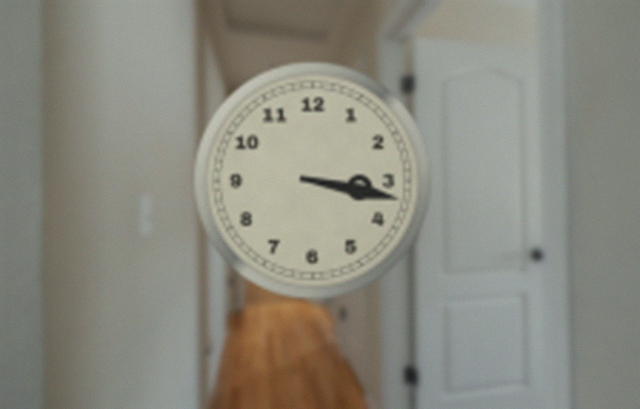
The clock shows h=3 m=17
